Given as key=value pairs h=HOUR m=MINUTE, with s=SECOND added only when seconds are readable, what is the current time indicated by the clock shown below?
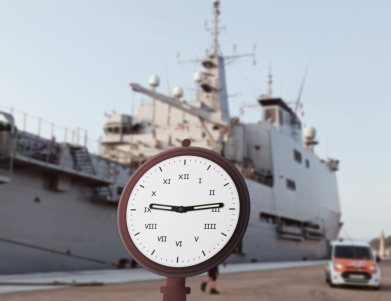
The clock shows h=9 m=14
